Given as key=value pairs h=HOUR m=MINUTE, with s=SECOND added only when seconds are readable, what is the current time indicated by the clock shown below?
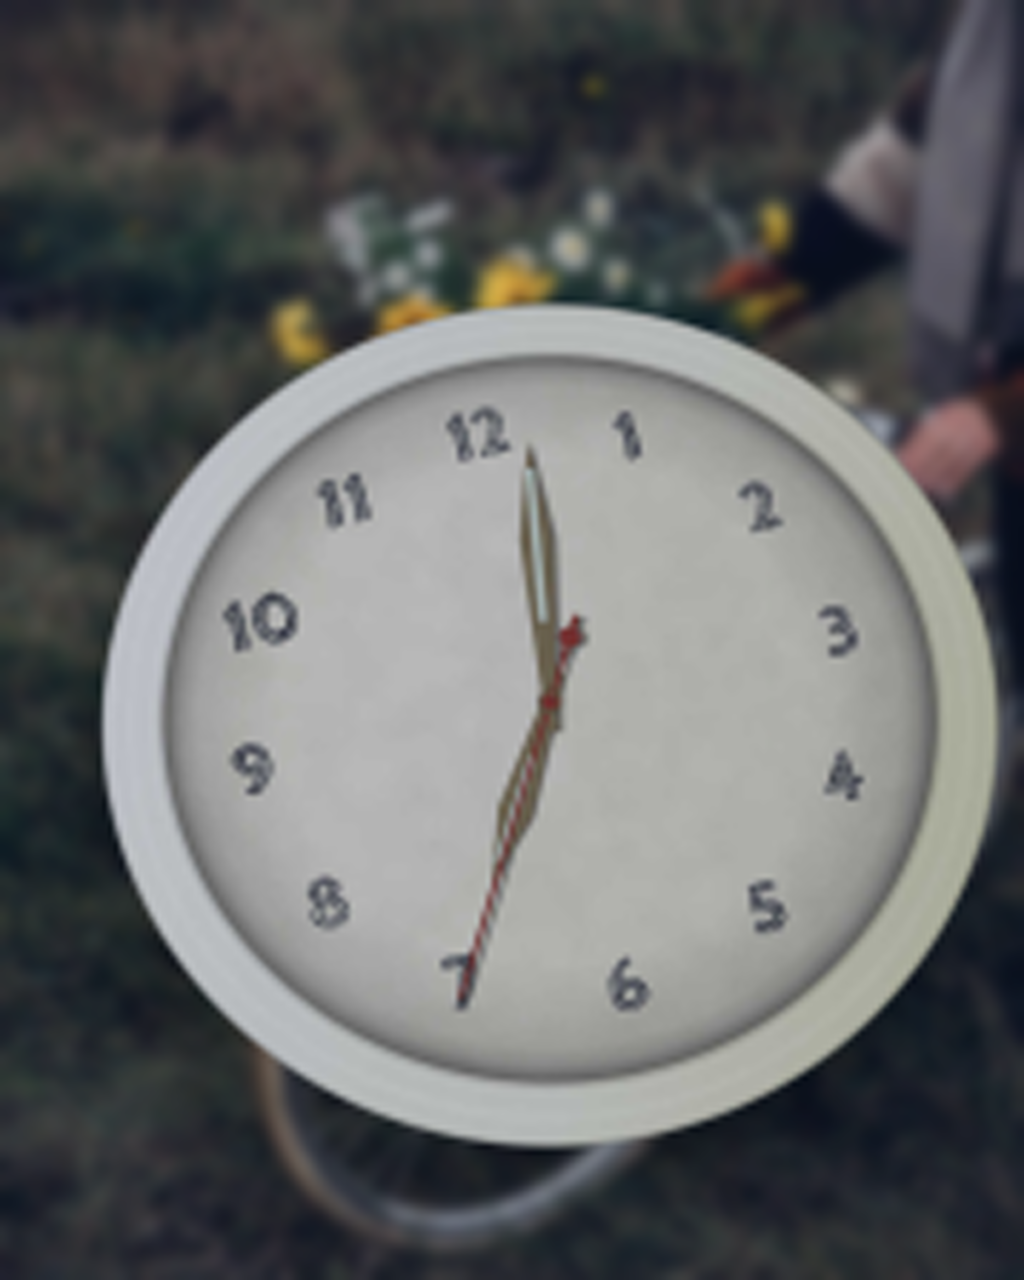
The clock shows h=7 m=1 s=35
